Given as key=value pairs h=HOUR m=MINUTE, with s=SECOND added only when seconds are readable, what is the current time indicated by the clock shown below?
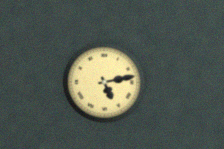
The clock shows h=5 m=13
